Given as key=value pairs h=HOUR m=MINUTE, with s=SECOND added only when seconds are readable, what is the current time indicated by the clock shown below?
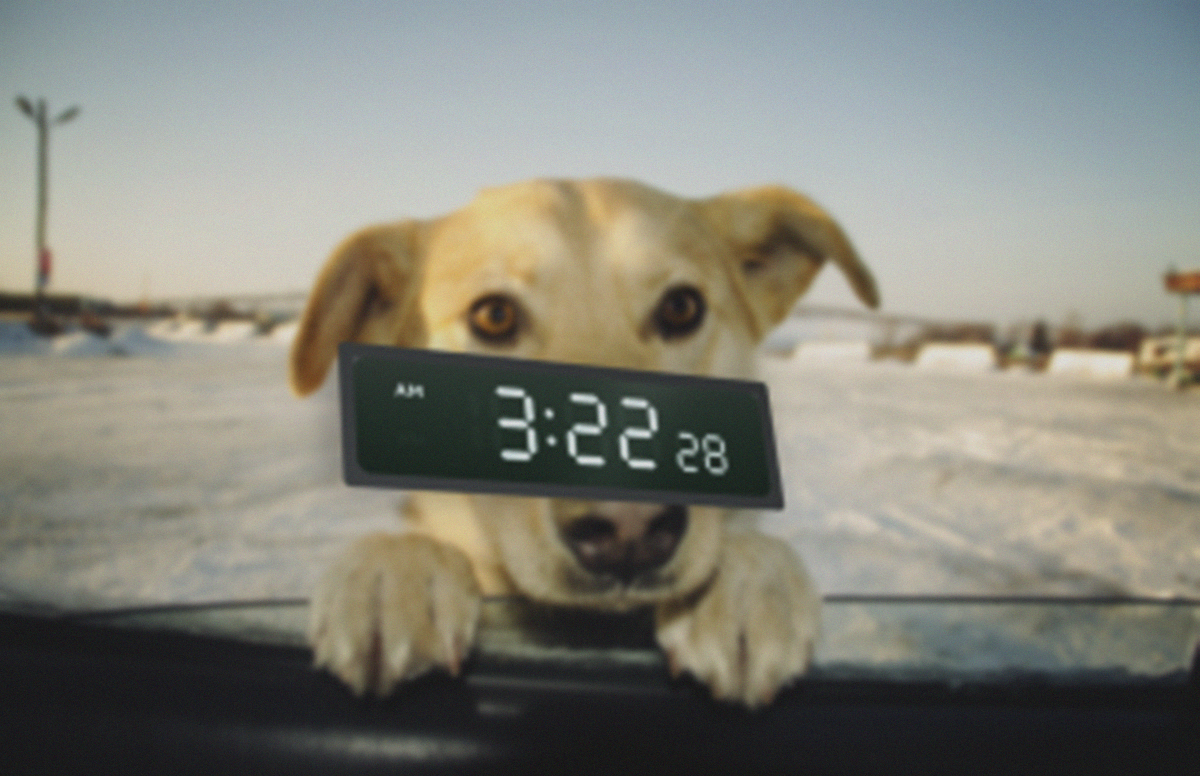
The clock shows h=3 m=22 s=28
